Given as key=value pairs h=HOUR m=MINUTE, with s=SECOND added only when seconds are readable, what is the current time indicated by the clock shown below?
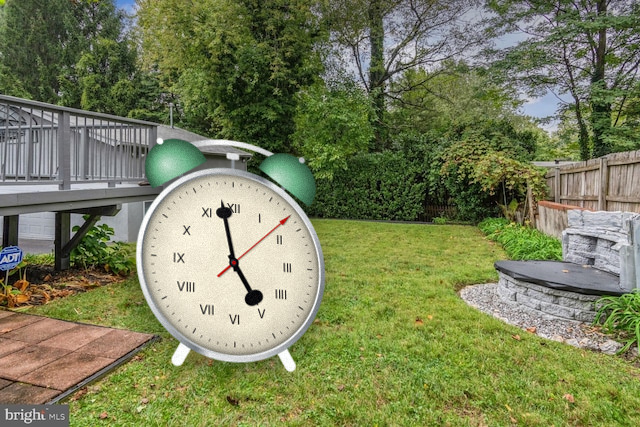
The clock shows h=4 m=58 s=8
